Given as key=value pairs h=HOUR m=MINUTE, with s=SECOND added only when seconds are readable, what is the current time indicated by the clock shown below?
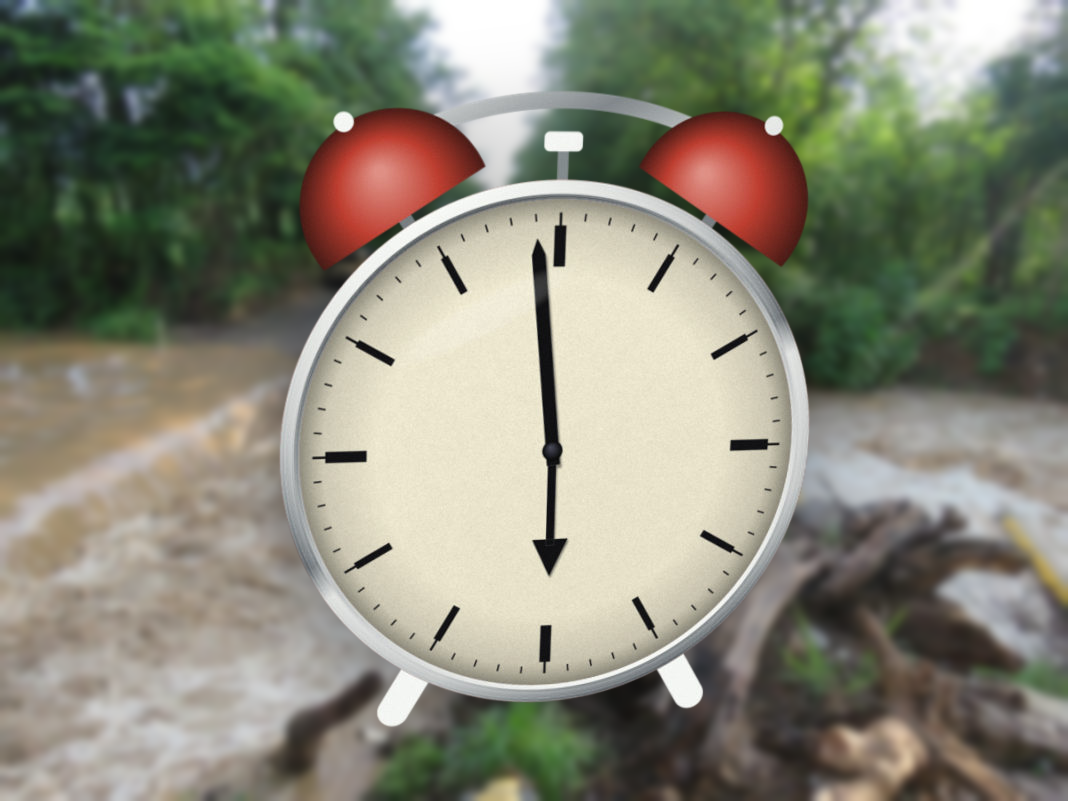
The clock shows h=5 m=59
